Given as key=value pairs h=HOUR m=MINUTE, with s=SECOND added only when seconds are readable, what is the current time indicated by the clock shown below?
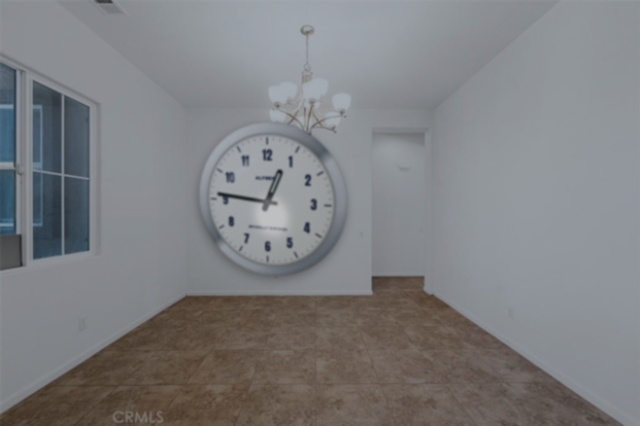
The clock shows h=12 m=46
